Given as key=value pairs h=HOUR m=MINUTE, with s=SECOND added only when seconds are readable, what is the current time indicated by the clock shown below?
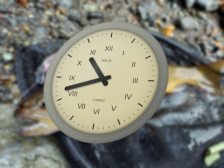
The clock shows h=10 m=42
